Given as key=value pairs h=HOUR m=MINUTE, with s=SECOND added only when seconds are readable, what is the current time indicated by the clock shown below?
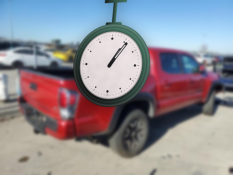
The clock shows h=1 m=6
